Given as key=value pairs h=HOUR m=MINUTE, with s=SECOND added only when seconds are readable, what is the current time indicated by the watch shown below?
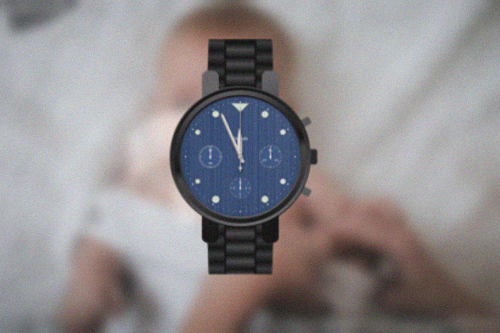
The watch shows h=11 m=56
